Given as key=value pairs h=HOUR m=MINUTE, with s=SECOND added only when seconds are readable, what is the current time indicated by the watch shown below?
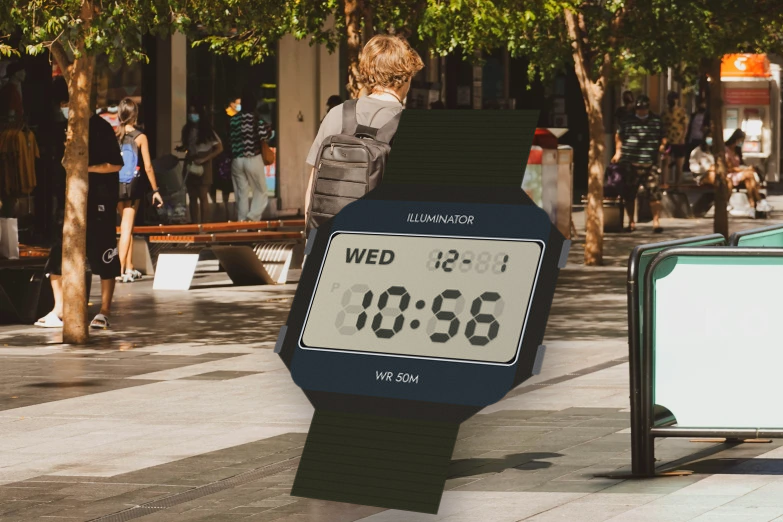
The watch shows h=10 m=56
